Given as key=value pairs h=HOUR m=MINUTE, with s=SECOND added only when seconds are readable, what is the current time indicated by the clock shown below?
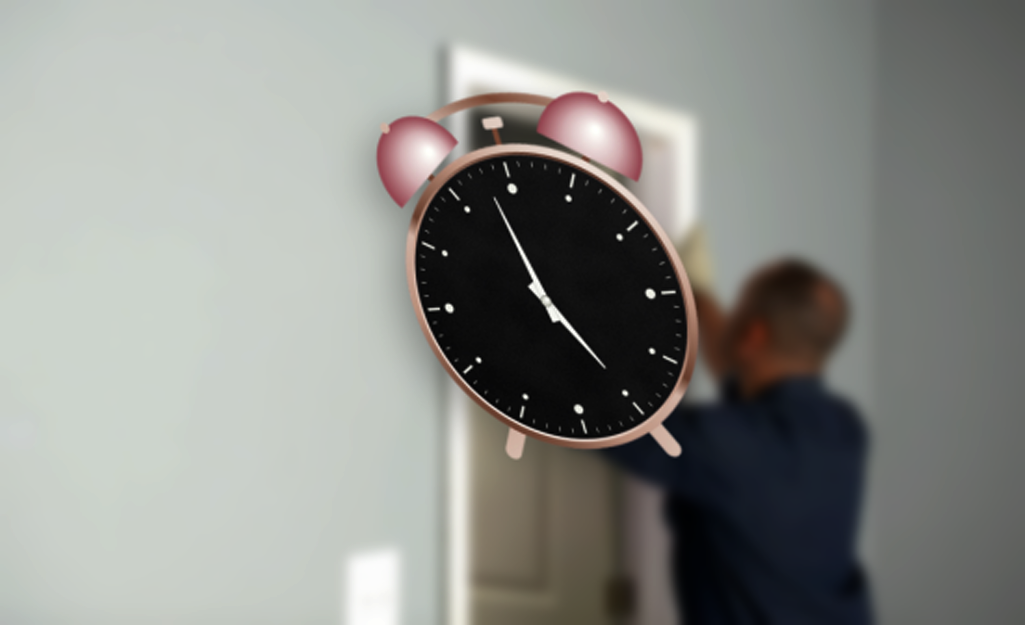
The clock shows h=4 m=58
